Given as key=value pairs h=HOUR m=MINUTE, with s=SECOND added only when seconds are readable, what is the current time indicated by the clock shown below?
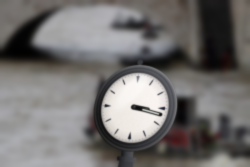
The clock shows h=3 m=17
